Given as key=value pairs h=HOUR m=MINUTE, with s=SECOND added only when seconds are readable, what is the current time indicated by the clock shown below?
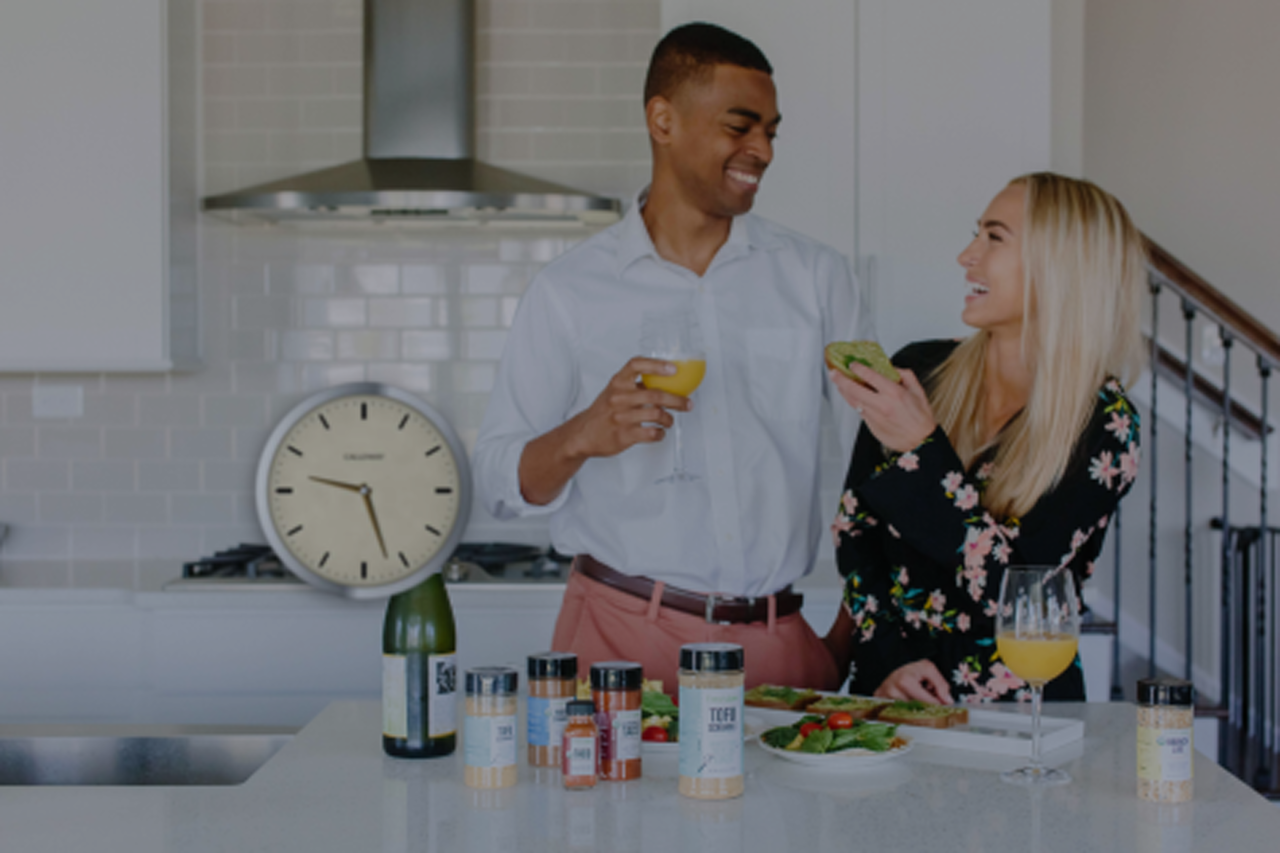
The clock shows h=9 m=27
